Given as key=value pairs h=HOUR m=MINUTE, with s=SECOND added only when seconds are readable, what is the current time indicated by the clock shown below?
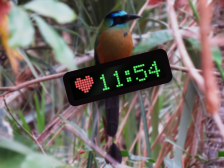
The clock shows h=11 m=54
